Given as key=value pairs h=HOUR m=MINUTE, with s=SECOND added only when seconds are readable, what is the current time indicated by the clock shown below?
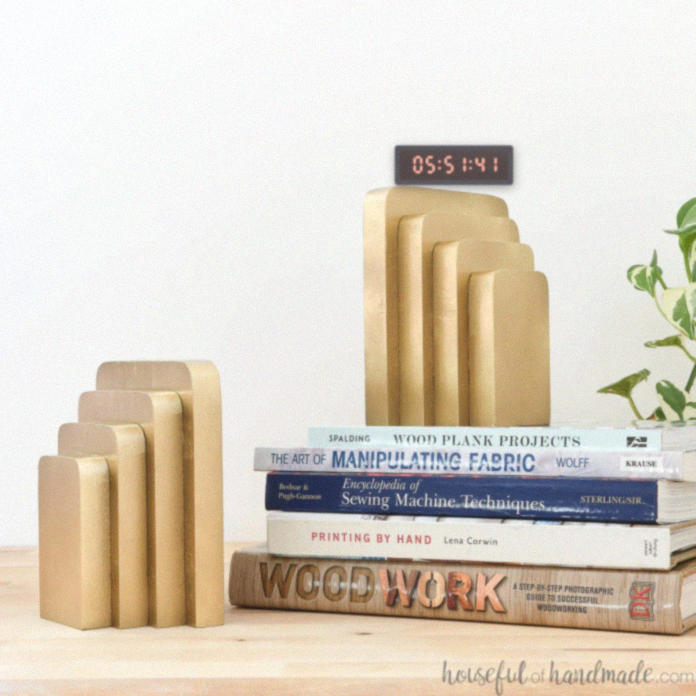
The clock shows h=5 m=51 s=41
